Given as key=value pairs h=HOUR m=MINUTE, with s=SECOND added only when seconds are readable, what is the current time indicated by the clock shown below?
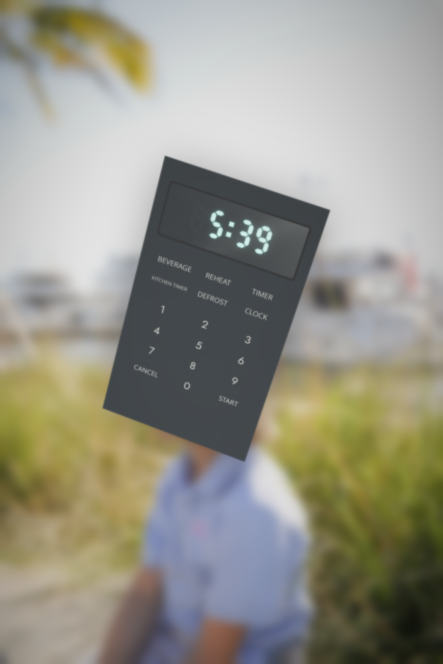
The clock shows h=5 m=39
